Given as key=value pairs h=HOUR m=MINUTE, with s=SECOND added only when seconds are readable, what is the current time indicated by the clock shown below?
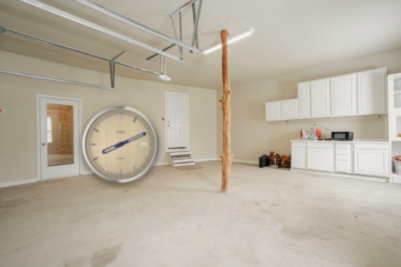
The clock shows h=8 m=11
